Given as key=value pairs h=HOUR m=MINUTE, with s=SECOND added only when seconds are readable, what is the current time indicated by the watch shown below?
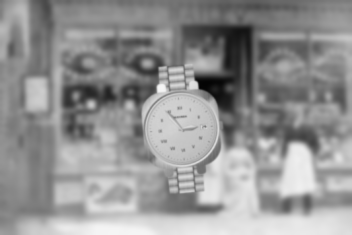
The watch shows h=2 m=54
